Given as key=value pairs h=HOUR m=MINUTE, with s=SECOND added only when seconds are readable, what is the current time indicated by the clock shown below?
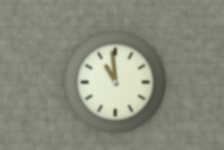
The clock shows h=10 m=59
